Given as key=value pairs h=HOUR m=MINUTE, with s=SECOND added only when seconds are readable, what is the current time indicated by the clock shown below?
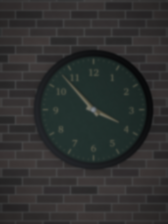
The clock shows h=3 m=53
